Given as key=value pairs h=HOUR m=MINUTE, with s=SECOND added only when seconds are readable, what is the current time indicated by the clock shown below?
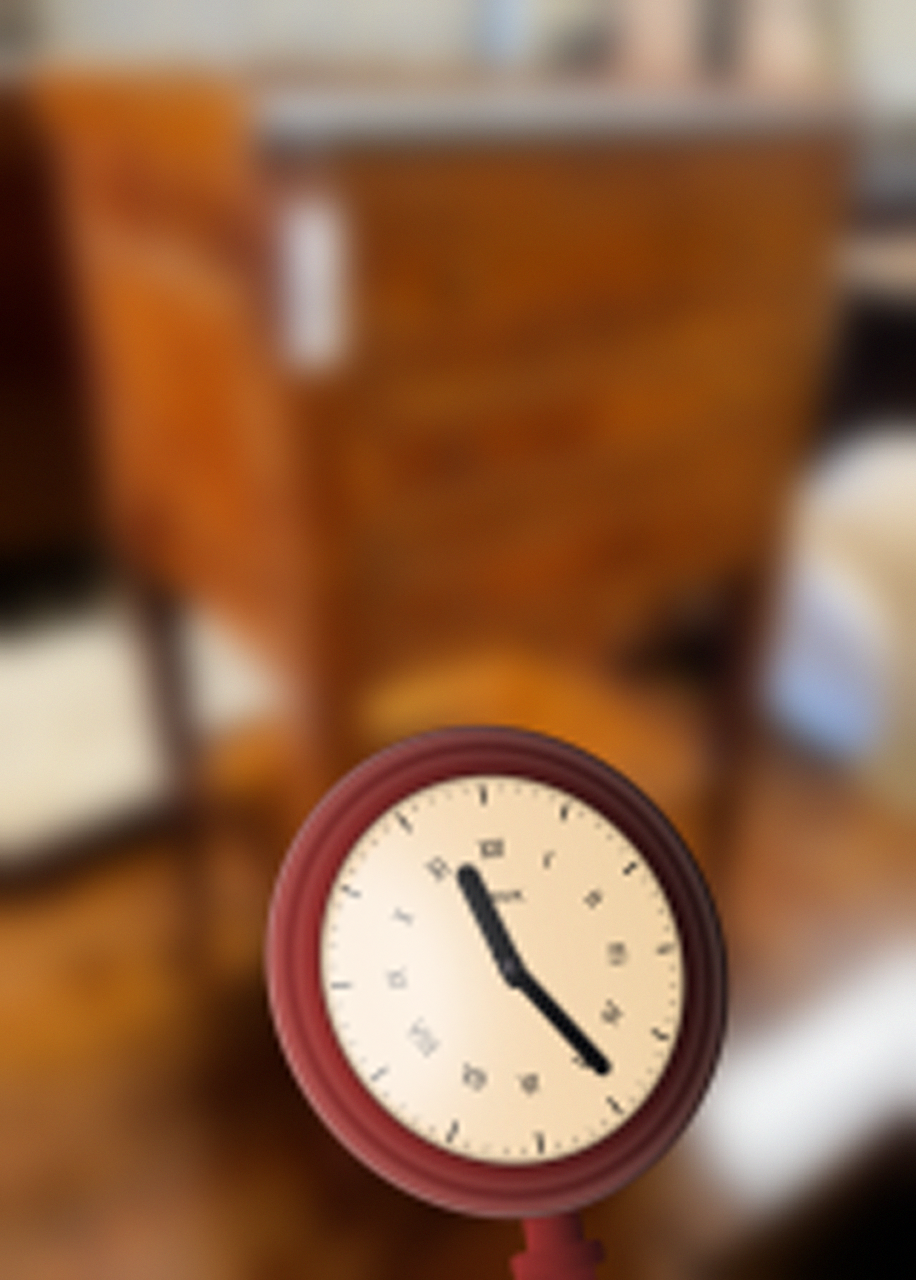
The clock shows h=11 m=24
